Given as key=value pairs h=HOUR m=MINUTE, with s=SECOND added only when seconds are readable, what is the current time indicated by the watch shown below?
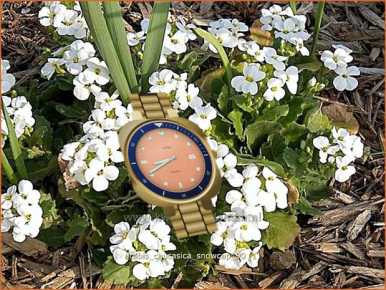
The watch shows h=8 m=41
